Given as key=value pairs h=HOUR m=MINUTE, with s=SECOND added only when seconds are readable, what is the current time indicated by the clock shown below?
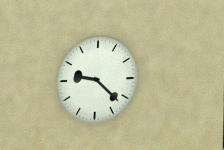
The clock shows h=9 m=22
